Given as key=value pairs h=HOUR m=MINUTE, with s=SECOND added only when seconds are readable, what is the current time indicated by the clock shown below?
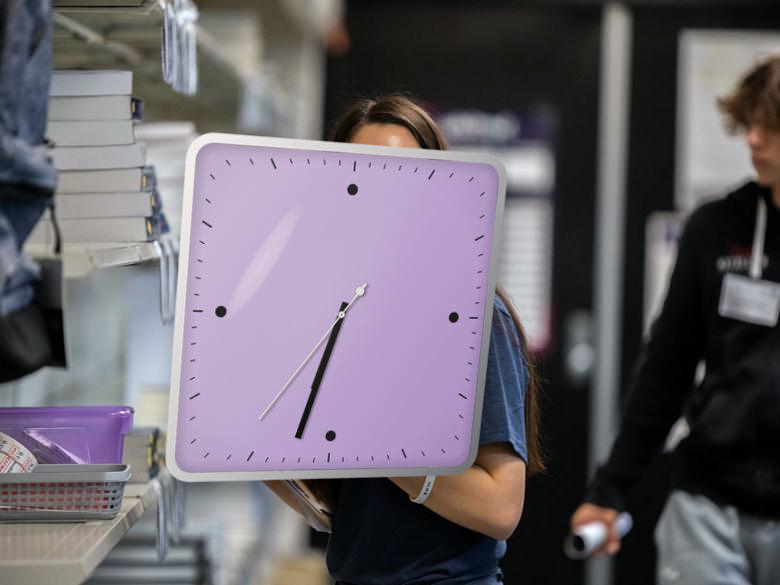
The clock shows h=6 m=32 s=36
